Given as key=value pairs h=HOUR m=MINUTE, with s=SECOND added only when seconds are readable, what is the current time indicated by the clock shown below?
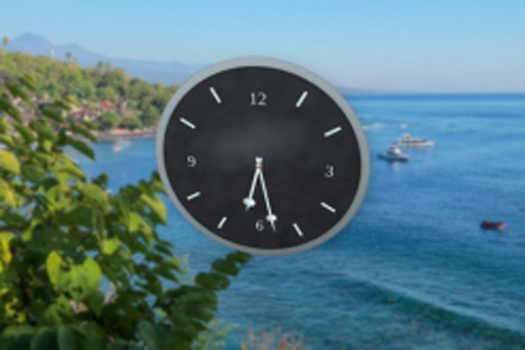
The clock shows h=6 m=28
